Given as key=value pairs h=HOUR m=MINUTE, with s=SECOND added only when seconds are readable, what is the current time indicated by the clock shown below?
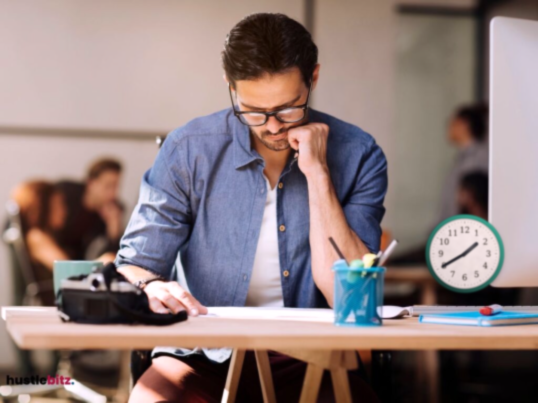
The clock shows h=1 m=40
